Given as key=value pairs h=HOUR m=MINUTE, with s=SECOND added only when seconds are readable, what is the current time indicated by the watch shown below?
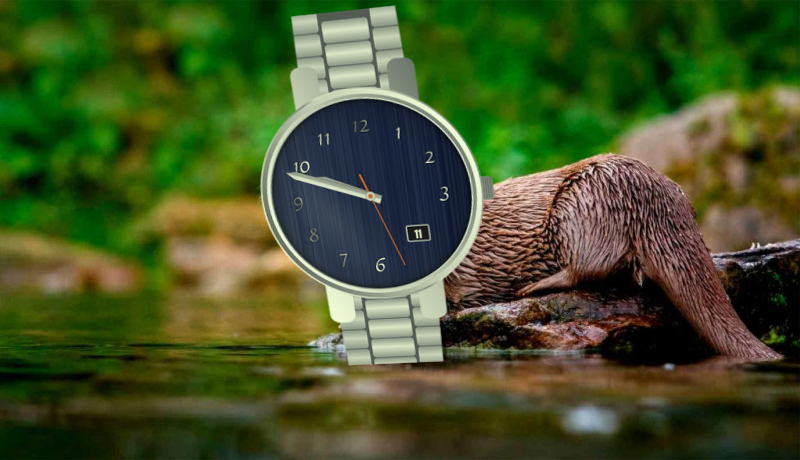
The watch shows h=9 m=48 s=27
